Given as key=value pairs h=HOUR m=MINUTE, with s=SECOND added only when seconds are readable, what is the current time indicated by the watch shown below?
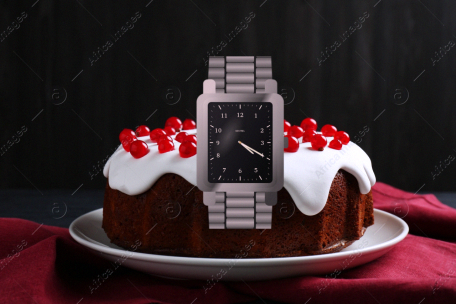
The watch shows h=4 m=20
